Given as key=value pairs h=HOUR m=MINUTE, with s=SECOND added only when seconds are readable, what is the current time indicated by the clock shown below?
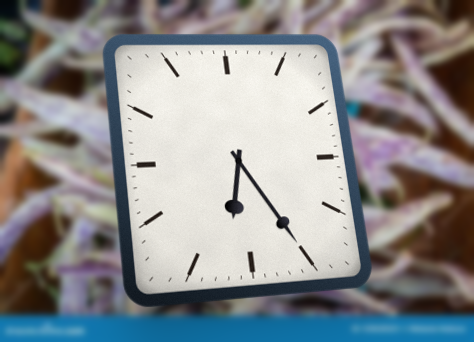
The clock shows h=6 m=25
